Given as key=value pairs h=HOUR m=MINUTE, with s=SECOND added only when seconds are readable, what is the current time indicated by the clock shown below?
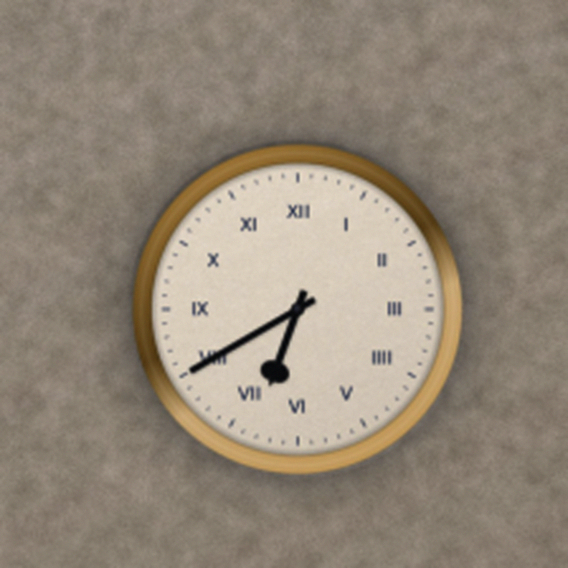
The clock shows h=6 m=40
